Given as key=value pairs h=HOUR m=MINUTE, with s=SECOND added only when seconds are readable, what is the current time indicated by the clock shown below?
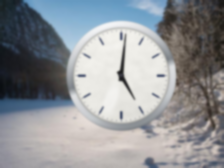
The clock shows h=5 m=1
